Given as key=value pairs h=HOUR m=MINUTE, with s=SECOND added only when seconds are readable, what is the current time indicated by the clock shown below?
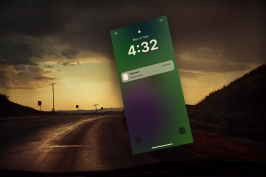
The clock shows h=4 m=32
